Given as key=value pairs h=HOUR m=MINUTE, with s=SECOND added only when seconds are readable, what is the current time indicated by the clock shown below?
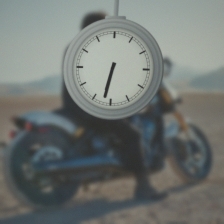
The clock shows h=6 m=32
